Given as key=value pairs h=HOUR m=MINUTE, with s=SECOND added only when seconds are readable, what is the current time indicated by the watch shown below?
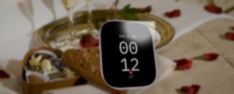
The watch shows h=0 m=12
